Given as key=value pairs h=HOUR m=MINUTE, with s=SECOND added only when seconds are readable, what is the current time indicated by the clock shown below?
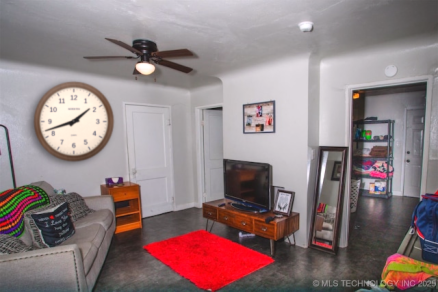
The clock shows h=1 m=42
